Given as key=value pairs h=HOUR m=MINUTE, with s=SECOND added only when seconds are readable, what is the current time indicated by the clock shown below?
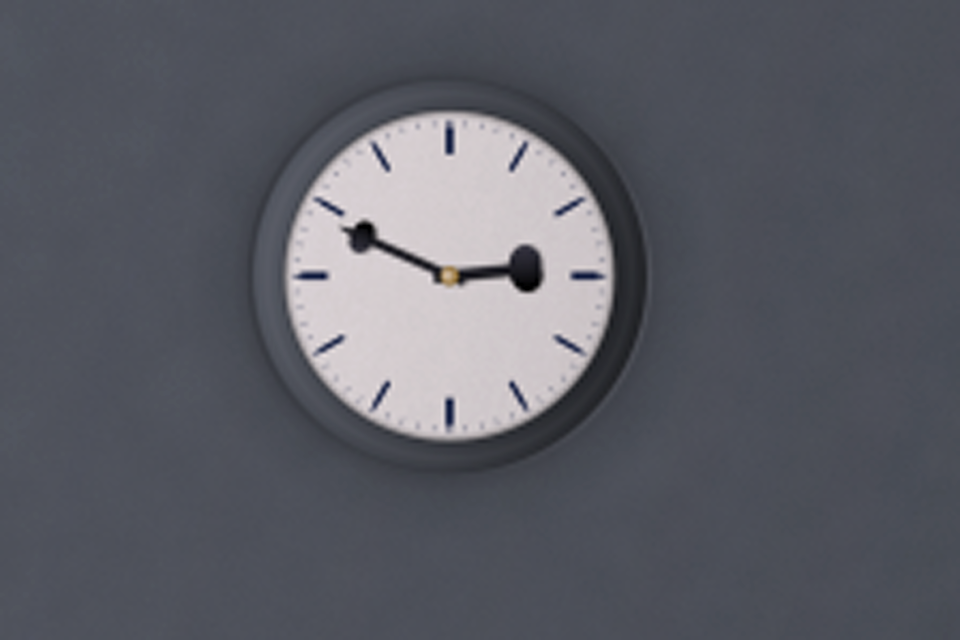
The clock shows h=2 m=49
